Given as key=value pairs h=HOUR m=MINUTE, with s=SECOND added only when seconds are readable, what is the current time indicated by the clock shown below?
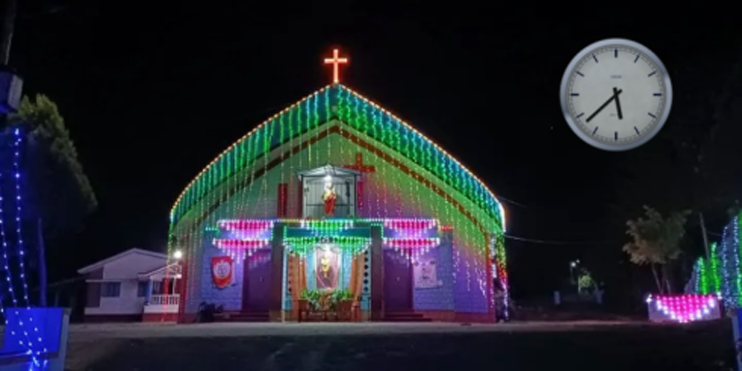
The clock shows h=5 m=38
